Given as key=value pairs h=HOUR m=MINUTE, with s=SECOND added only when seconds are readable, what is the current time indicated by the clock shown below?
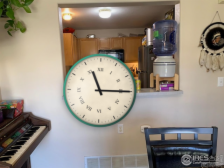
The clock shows h=11 m=15
